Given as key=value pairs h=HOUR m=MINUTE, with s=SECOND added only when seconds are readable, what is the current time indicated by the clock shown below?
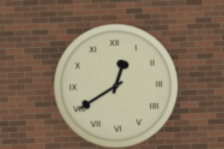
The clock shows h=12 m=40
